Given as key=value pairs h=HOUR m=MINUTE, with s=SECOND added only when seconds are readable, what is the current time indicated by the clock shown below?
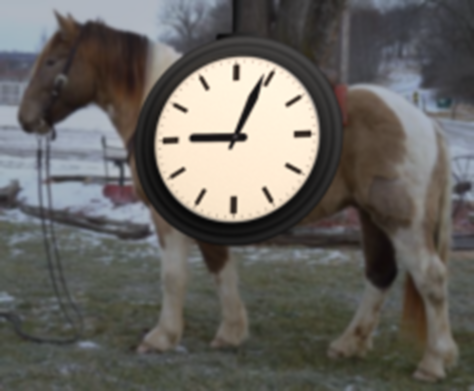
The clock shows h=9 m=4
